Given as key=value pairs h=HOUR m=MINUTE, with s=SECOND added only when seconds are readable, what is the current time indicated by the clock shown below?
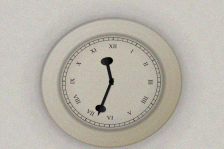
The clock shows h=11 m=33
